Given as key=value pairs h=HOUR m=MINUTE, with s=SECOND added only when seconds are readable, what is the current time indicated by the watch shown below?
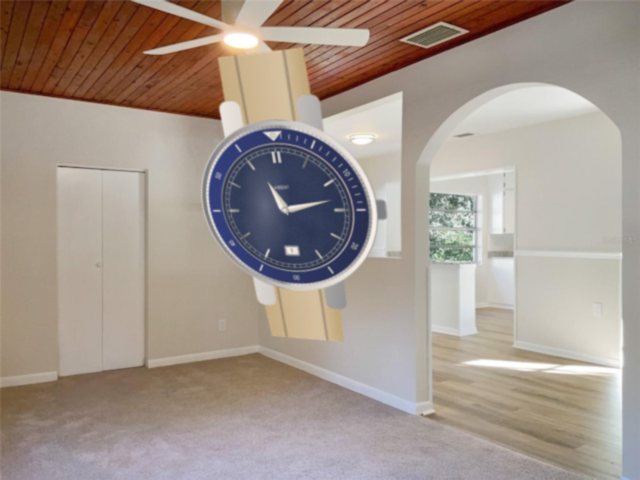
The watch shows h=11 m=13
